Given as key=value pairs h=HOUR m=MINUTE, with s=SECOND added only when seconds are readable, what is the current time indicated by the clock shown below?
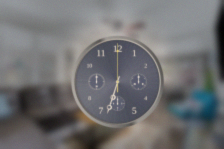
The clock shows h=6 m=33
